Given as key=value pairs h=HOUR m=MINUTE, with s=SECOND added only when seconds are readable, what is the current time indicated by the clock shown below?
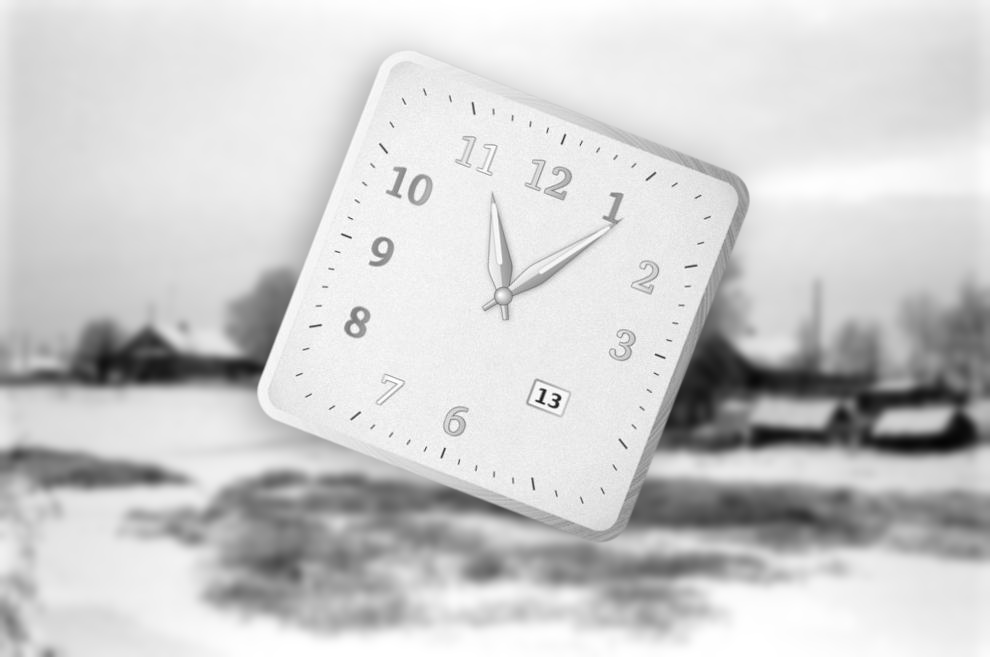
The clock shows h=11 m=6
